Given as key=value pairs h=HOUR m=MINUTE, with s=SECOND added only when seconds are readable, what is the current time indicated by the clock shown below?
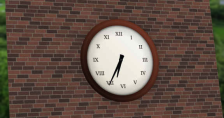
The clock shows h=6 m=35
